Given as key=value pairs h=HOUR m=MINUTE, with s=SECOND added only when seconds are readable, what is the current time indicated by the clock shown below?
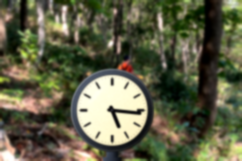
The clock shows h=5 m=16
